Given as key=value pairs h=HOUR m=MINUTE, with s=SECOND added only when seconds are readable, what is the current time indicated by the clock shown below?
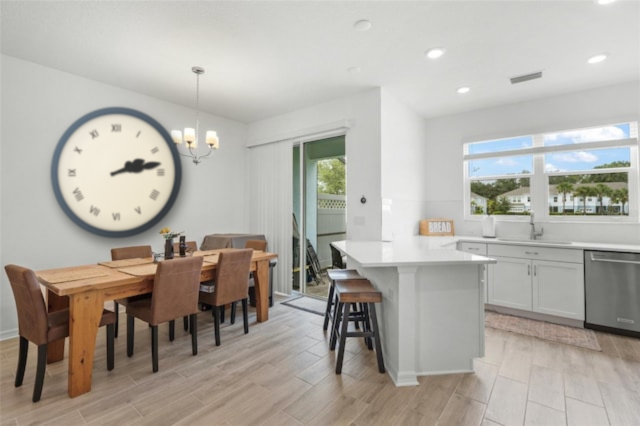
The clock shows h=2 m=13
